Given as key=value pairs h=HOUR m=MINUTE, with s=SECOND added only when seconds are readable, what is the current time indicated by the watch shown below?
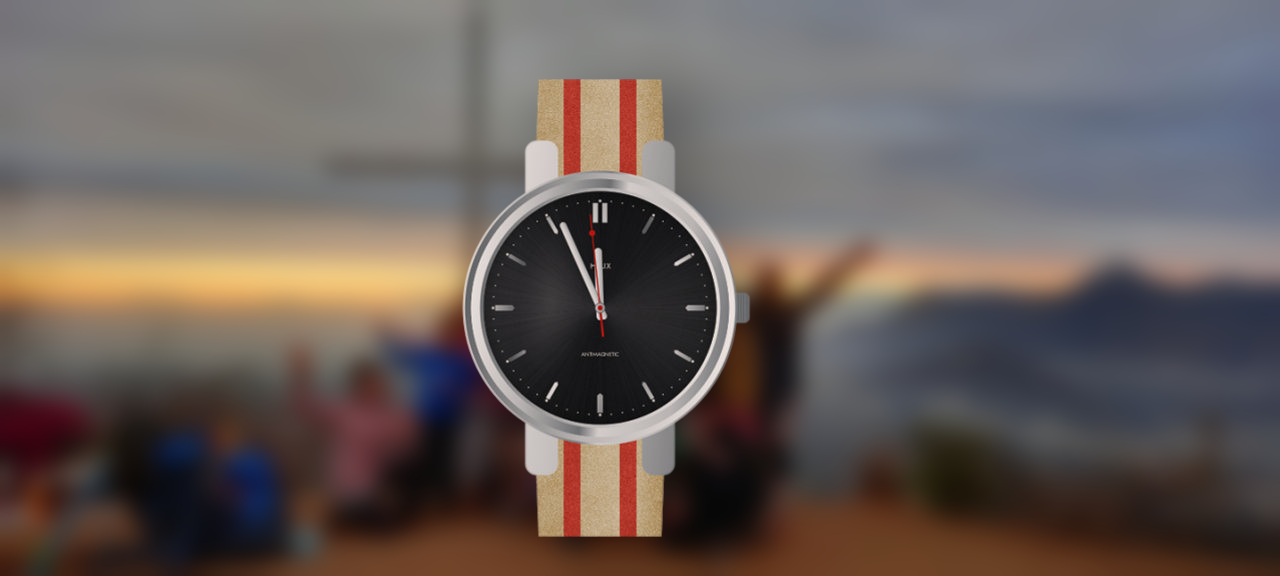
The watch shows h=11 m=55 s=59
